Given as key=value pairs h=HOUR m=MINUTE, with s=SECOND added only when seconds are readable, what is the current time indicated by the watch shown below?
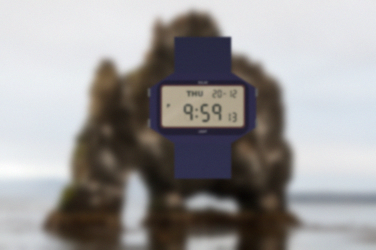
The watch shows h=9 m=59
